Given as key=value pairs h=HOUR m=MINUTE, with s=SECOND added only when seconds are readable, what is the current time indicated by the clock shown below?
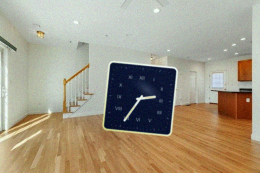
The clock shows h=2 m=35
